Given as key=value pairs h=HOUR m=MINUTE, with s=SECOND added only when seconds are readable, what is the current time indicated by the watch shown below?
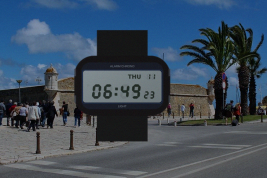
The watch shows h=6 m=49 s=23
